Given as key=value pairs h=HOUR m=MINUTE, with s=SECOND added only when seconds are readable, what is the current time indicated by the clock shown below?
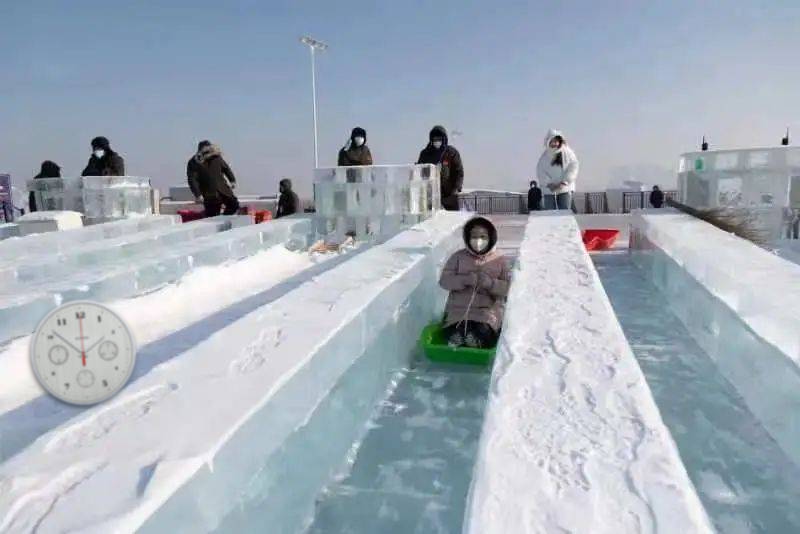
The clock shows h=1 m=52
